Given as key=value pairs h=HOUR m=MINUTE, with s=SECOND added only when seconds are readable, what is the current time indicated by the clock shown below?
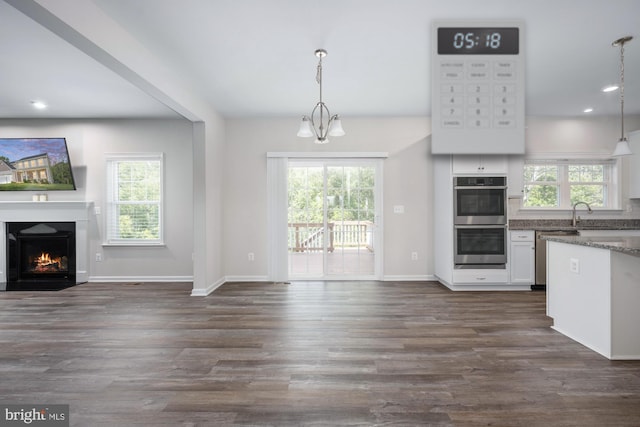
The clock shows h=5 m=18
